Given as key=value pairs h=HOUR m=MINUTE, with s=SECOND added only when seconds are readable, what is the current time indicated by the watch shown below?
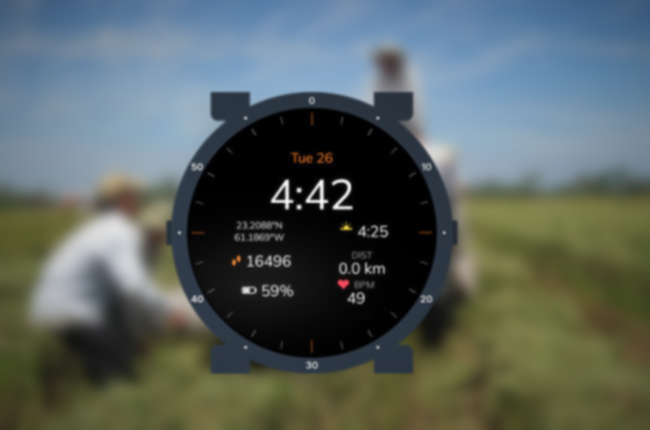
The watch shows h=4 m=42
